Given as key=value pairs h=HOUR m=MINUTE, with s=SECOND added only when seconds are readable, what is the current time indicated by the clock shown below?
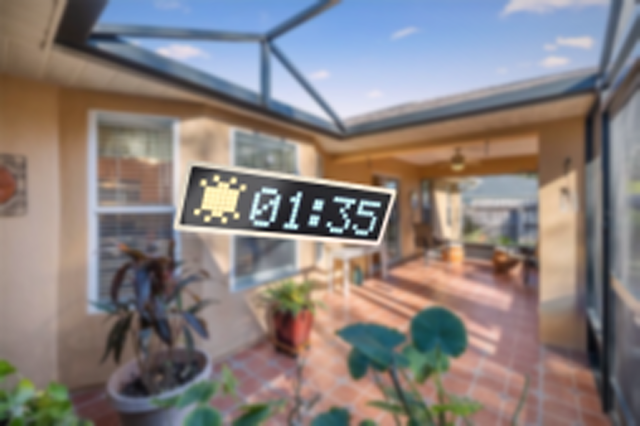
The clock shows h=1 m=35
